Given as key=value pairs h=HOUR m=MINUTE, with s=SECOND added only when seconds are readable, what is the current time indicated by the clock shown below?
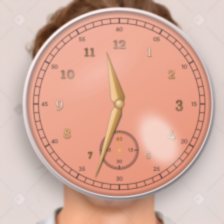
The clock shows h=11 m=33
